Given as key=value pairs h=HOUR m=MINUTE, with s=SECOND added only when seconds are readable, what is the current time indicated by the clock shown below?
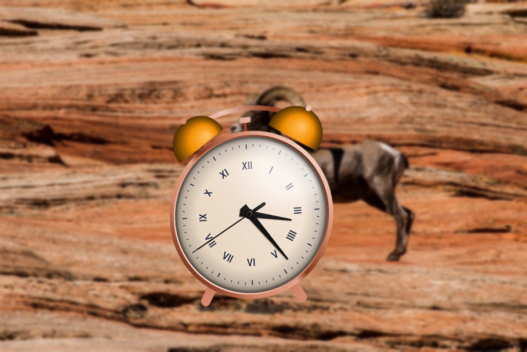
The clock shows h=3 m=23 s=40
